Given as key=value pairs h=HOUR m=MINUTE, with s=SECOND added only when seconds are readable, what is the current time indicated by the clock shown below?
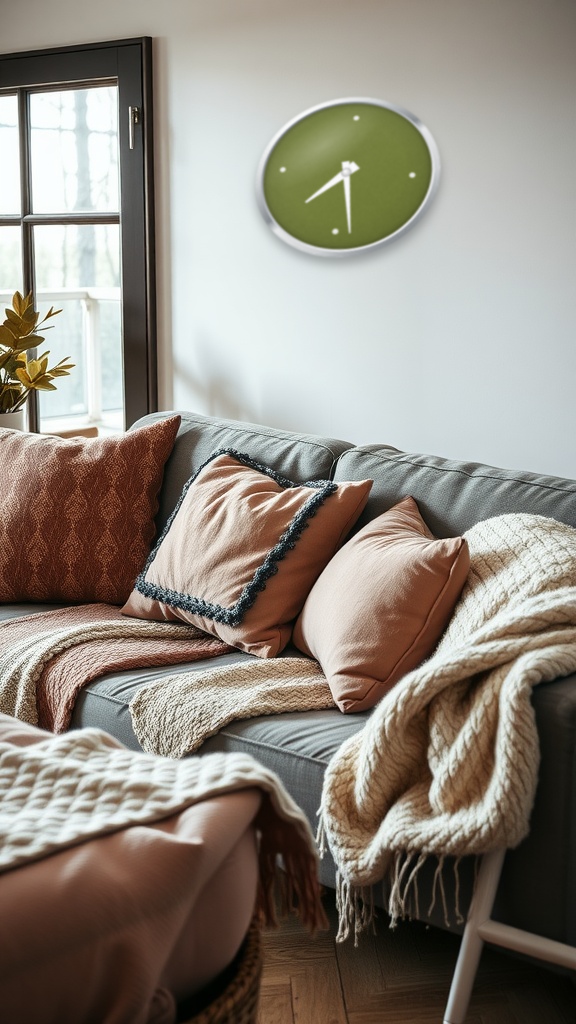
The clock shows h=7 m=28
